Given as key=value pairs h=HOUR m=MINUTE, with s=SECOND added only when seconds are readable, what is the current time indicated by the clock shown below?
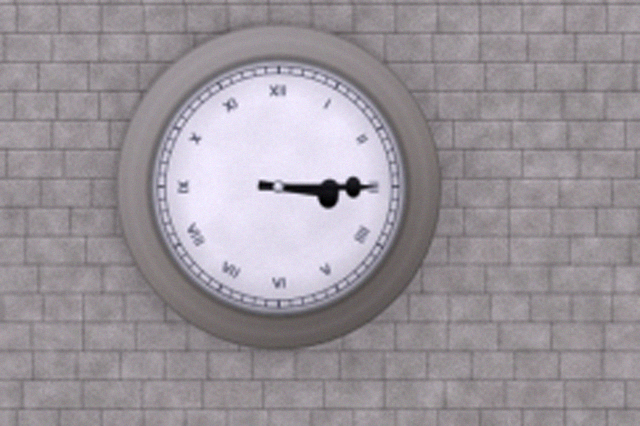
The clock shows h=3 m=15
